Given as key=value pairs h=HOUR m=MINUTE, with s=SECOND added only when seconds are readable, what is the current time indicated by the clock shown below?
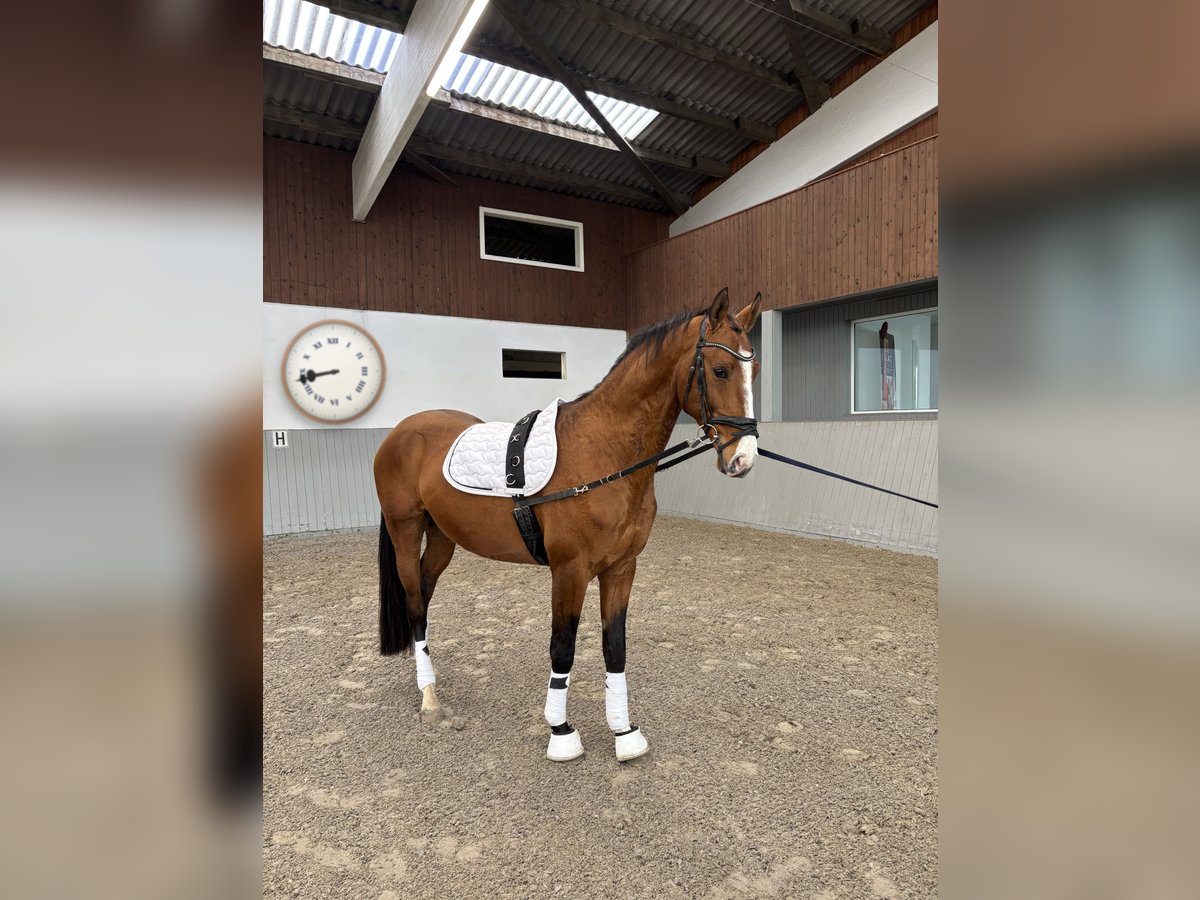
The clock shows h=8 m=43
